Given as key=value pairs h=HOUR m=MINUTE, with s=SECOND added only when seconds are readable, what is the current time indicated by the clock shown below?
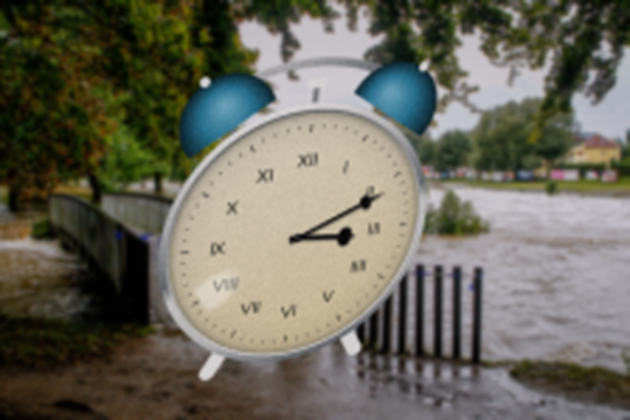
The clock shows h=3 m=11
